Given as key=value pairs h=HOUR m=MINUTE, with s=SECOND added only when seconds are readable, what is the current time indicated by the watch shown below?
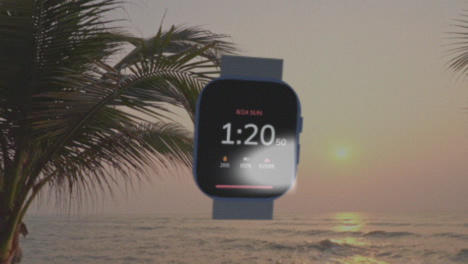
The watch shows h=1 m=20 s=50
